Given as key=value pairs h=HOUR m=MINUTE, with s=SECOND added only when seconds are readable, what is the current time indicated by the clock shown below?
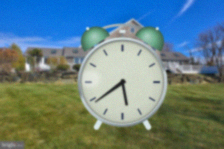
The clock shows h=5 m=39
